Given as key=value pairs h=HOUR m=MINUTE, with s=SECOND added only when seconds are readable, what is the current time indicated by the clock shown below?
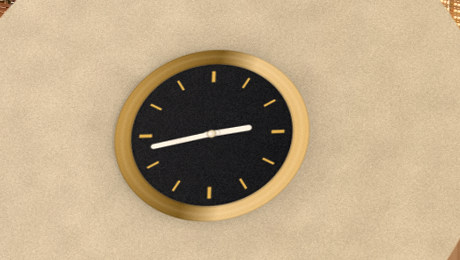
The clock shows h=2 m=43
